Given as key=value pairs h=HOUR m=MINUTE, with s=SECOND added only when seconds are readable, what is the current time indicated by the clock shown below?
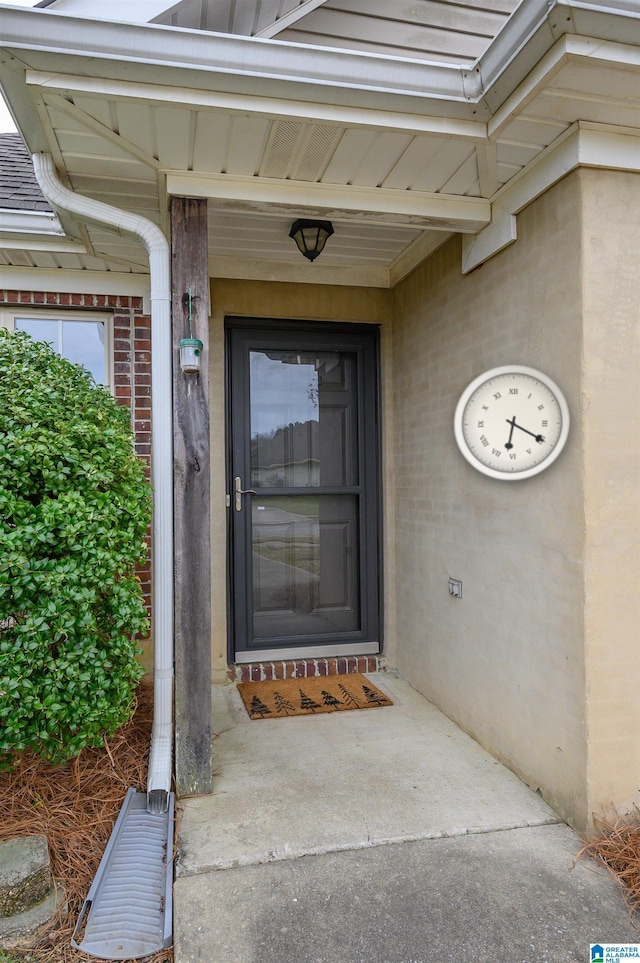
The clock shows h=6 m=20
